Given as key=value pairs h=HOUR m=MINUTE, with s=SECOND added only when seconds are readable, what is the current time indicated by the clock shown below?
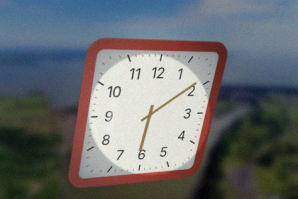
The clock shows h=6 m=9
